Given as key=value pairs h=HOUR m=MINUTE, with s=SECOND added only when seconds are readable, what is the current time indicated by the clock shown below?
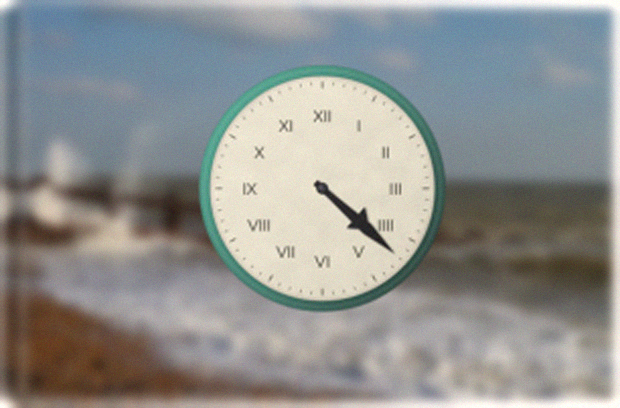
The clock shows h=4 m=22
